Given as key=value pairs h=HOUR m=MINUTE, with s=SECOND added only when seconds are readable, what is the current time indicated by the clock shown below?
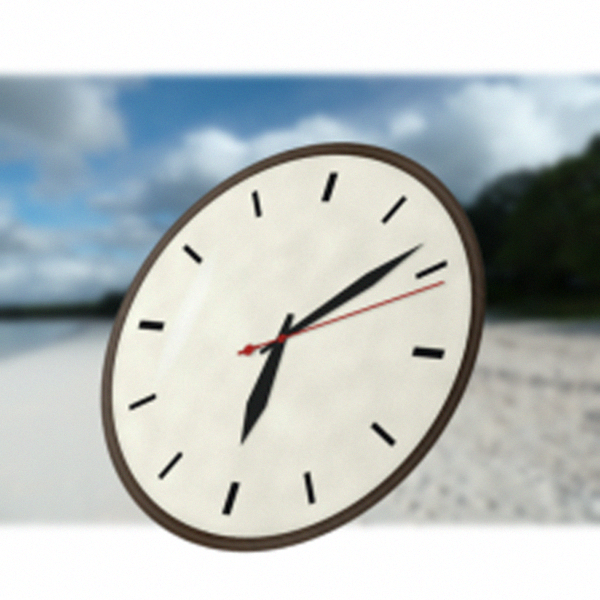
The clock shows h=6 m=8 s=11
